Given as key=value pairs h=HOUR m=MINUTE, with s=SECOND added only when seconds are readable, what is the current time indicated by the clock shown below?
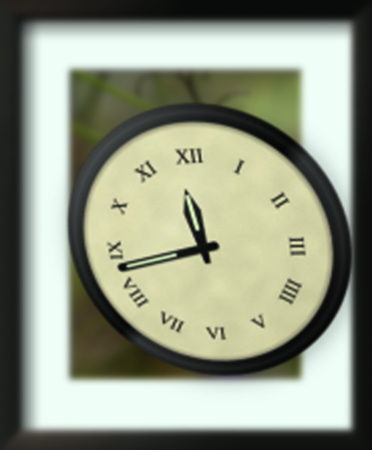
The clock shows h=11 m=43
